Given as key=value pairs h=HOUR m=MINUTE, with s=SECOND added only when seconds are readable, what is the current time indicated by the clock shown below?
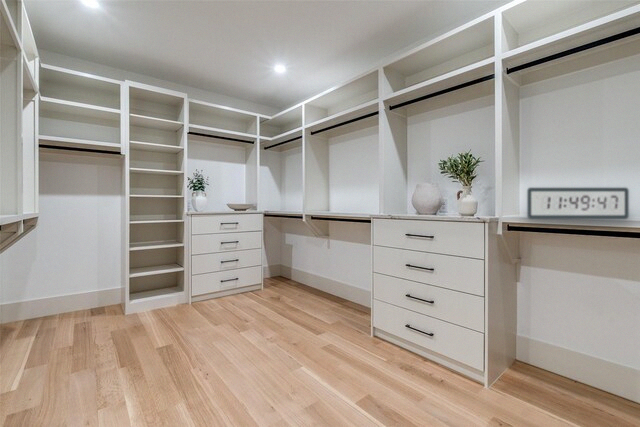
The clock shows h=11 m=49 s=47
